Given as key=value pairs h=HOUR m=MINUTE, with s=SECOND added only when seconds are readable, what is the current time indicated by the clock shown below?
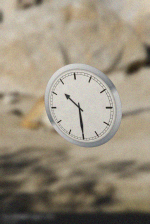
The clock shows h=10 m=30
